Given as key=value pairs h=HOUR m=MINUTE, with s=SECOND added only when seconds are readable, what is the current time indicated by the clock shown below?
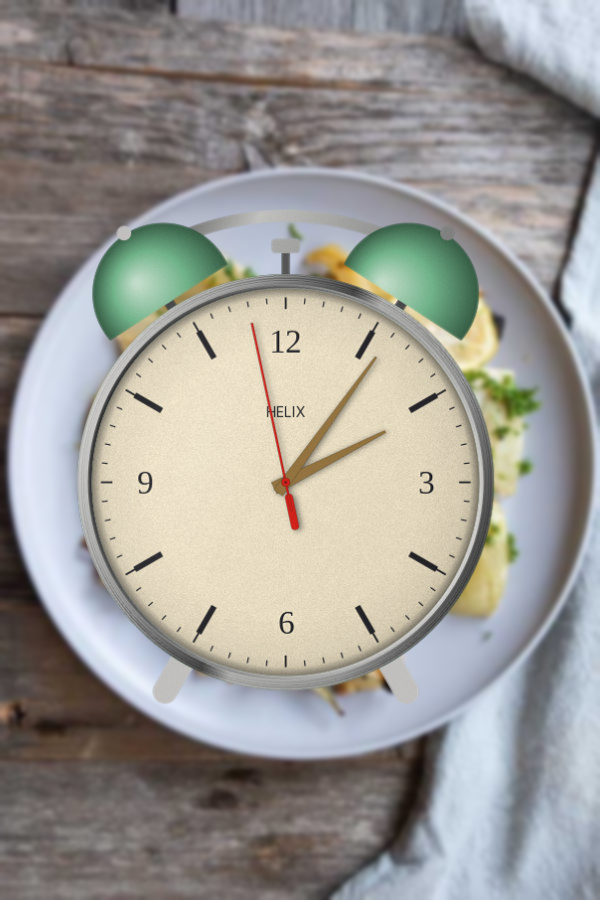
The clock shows h=2 m=5 s=58
